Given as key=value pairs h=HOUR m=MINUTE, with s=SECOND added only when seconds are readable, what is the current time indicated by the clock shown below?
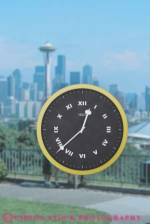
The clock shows h=12 m=38
